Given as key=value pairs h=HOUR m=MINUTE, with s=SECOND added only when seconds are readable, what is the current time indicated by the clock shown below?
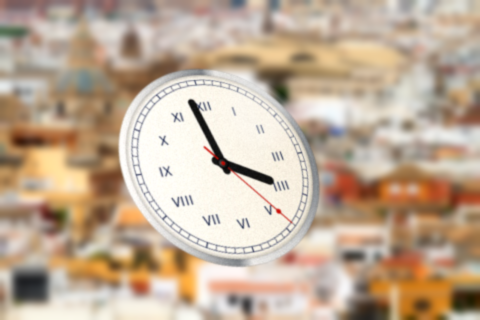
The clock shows h=3 m=58 s=24
